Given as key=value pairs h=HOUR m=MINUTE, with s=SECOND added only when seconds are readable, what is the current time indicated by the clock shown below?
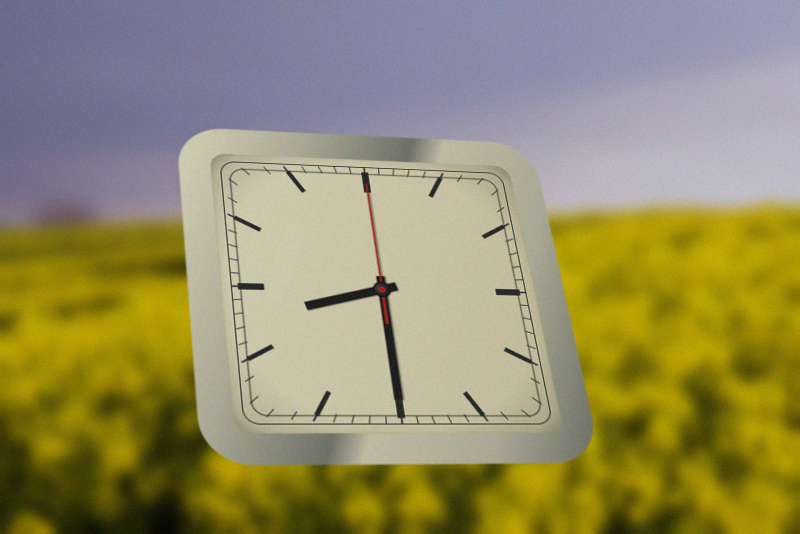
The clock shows h=8 m=30 s=0
